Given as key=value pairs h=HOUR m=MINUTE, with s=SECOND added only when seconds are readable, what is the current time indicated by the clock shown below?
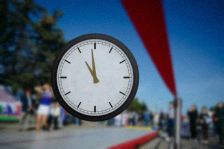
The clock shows h=10 m=59
